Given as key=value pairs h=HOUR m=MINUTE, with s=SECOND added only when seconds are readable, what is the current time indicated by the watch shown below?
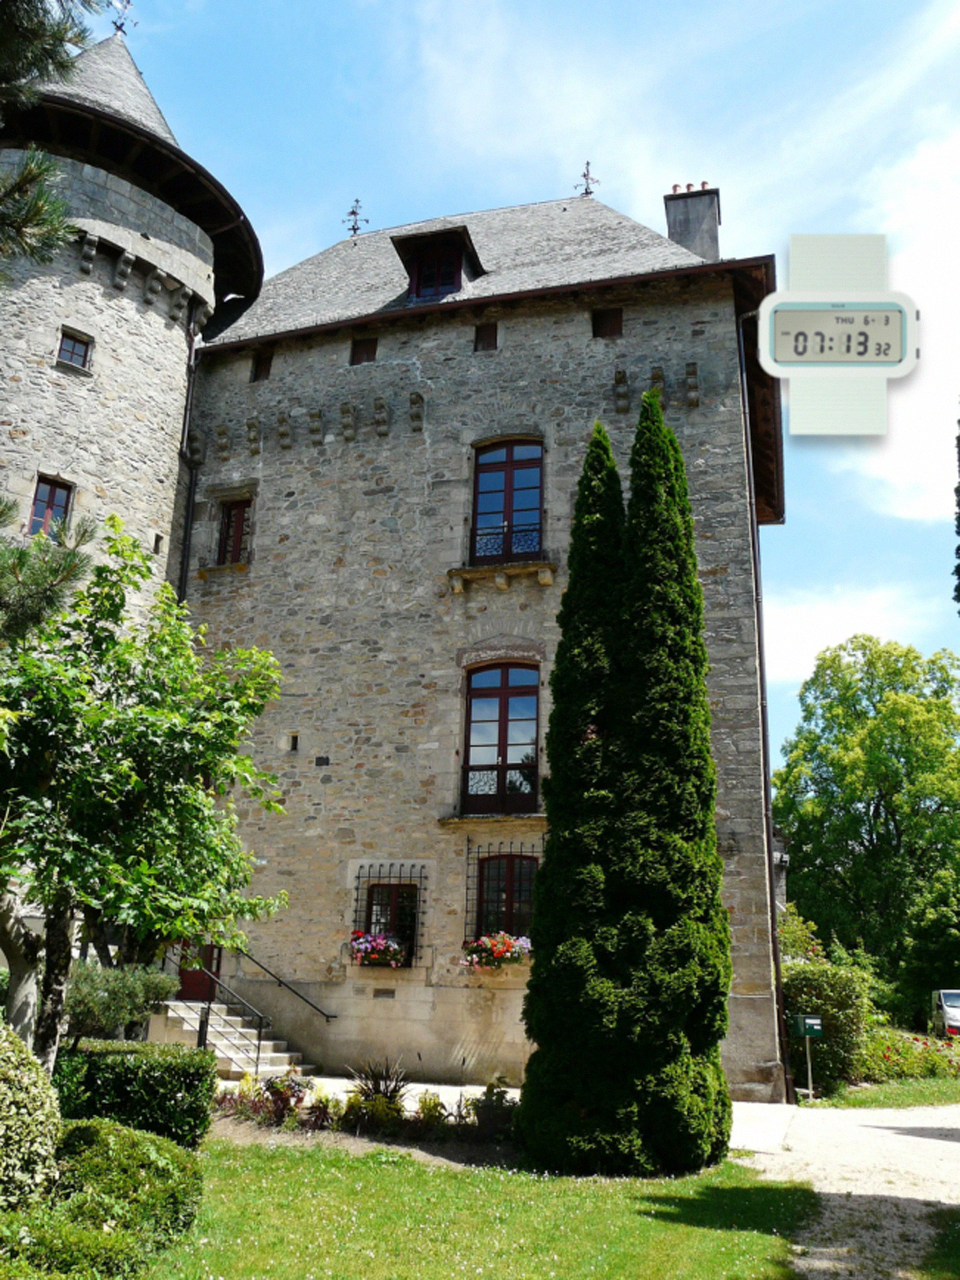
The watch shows h=7 m=13
